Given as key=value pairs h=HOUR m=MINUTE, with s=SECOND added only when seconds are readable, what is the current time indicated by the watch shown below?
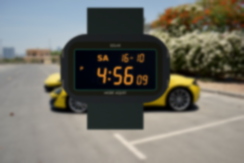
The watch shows h=4 m=56
